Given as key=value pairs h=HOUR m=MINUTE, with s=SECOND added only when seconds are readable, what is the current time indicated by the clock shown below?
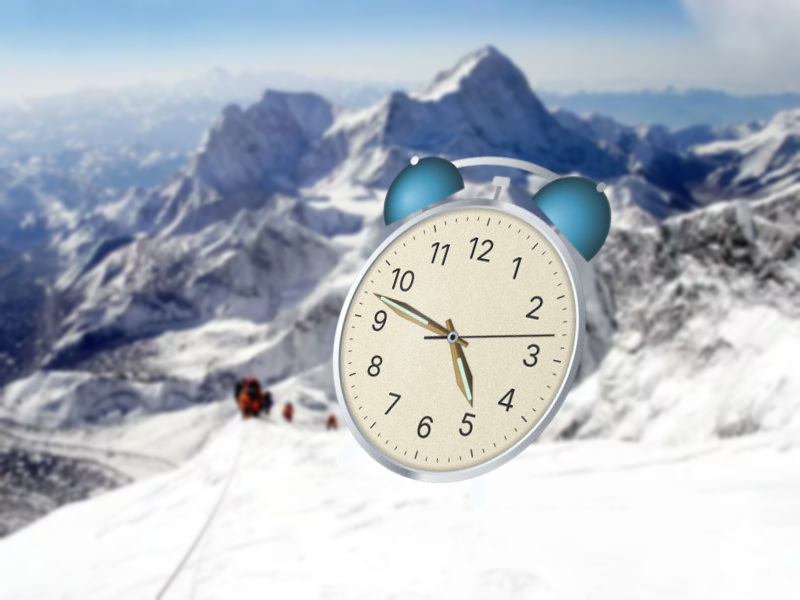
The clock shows h=4 m=47 s=13
